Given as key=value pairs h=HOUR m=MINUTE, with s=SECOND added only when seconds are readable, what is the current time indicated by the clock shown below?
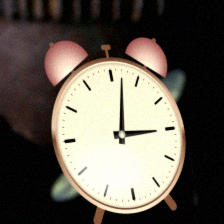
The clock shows h=3 m=2
